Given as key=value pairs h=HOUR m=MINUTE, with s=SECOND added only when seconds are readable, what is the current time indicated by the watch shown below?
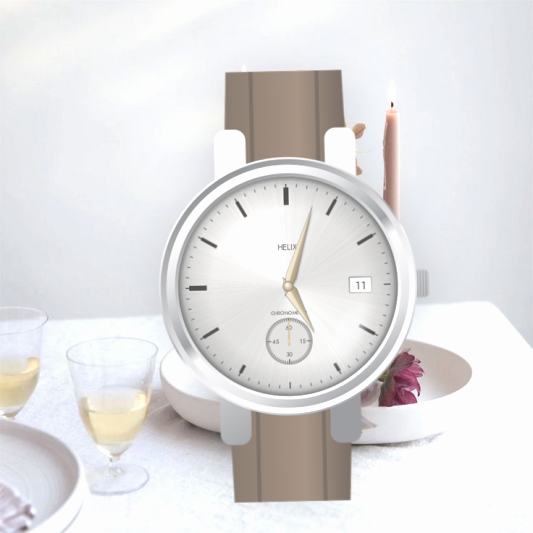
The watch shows h=5 m=3
